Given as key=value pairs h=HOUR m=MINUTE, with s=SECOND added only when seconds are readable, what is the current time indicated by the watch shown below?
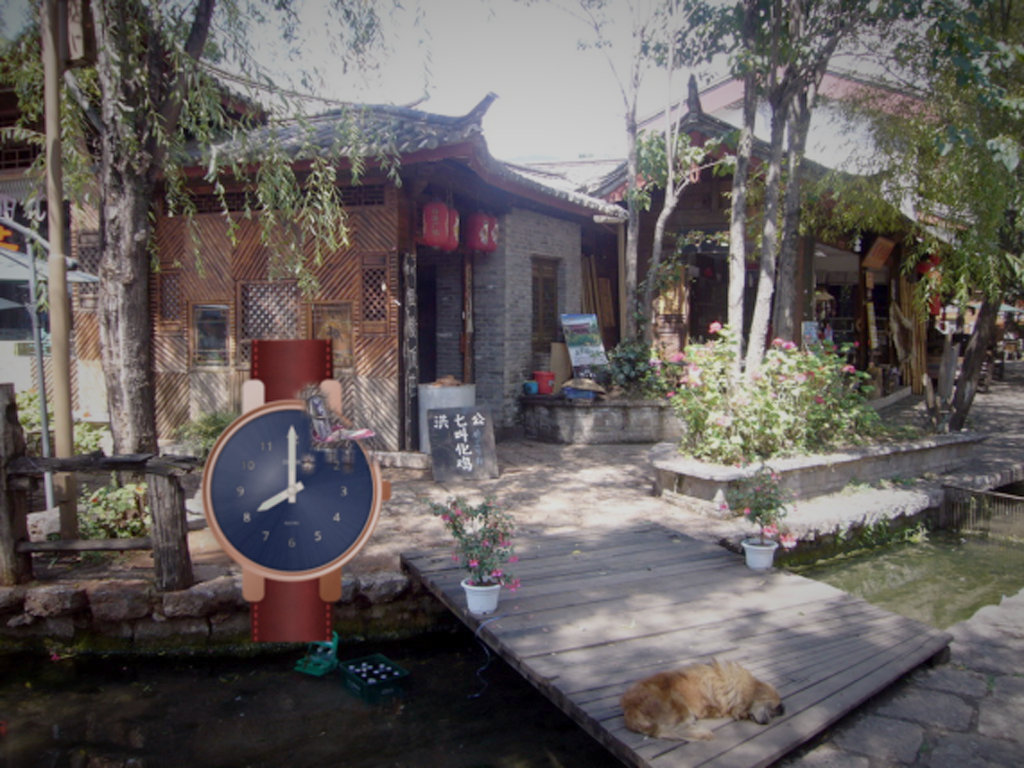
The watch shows h=8 m=0
